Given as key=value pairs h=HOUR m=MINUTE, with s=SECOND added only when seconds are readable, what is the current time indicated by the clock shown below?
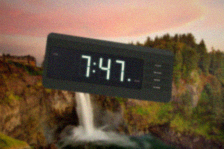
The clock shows h=7 m=47
